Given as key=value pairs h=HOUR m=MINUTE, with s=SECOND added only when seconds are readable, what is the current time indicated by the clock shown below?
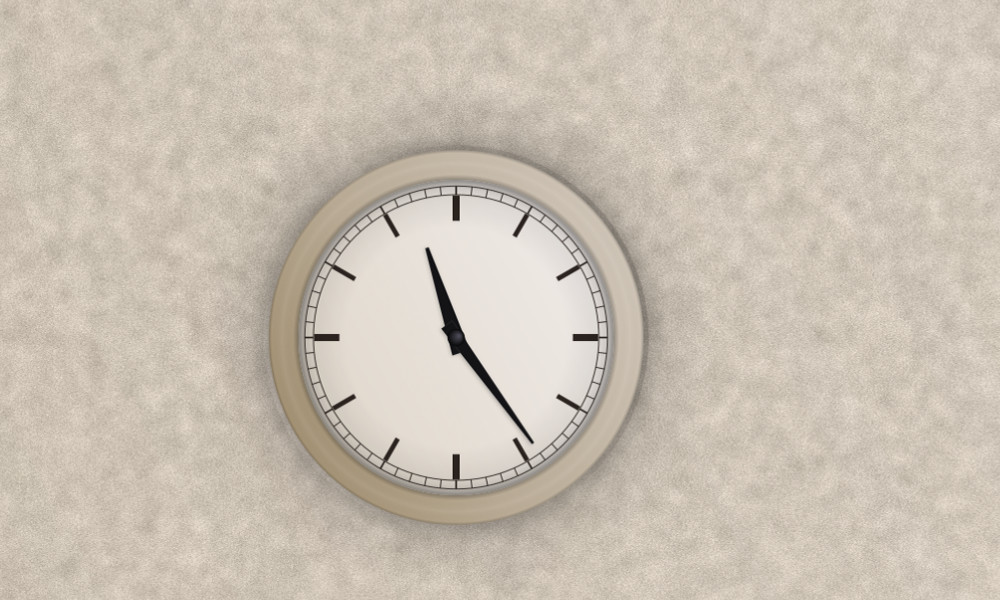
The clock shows h=11 m=24
